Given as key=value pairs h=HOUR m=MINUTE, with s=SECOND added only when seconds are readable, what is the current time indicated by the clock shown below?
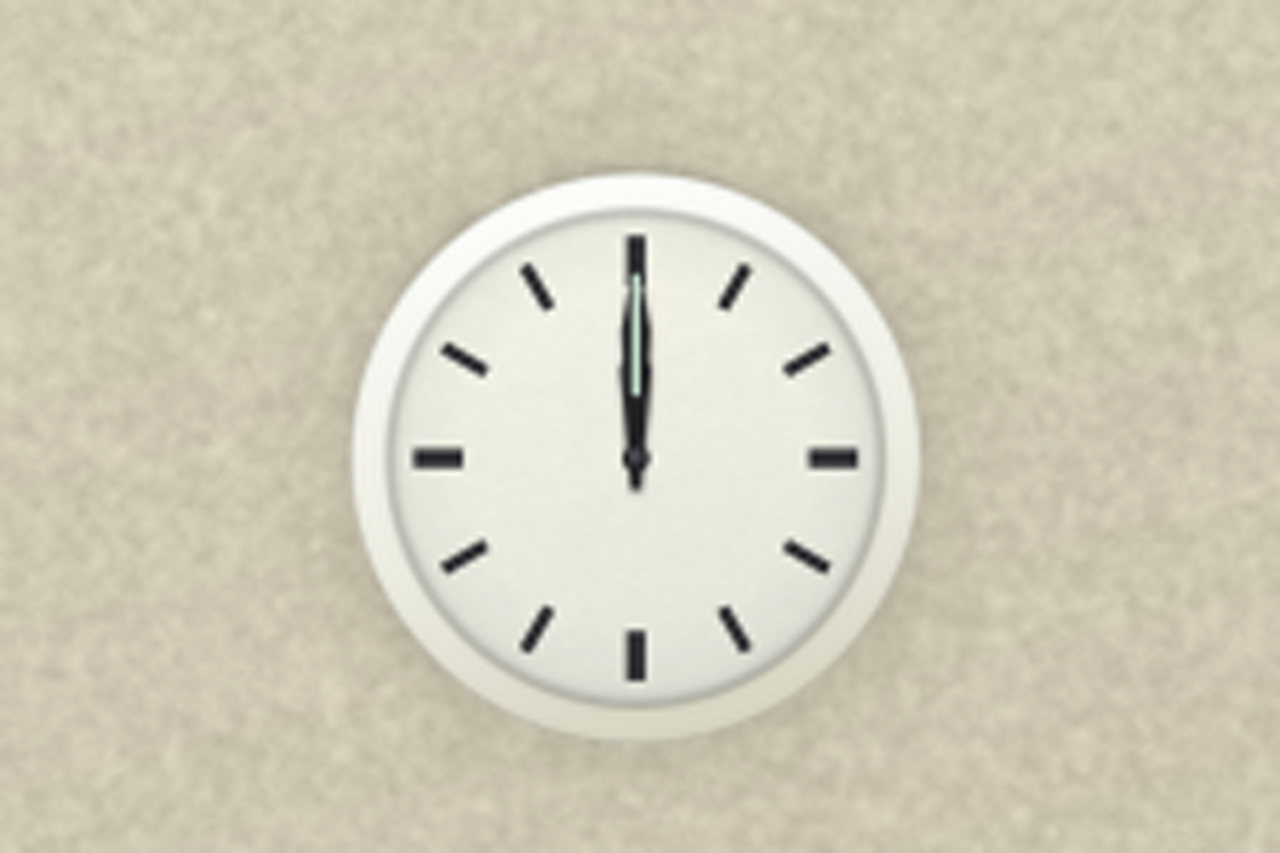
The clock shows h=12 m=0
